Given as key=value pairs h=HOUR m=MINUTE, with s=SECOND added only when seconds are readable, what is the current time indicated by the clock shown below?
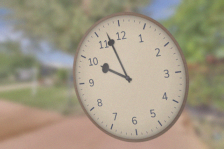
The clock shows h=9 m=57
